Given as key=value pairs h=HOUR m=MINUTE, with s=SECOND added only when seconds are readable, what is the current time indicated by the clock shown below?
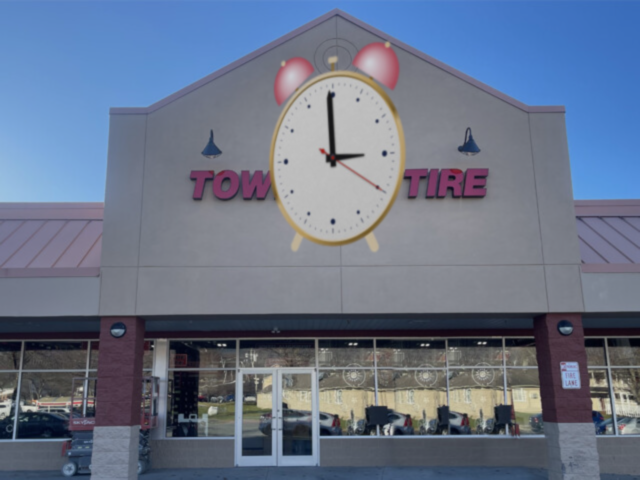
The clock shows h=2 m=59 s=20
